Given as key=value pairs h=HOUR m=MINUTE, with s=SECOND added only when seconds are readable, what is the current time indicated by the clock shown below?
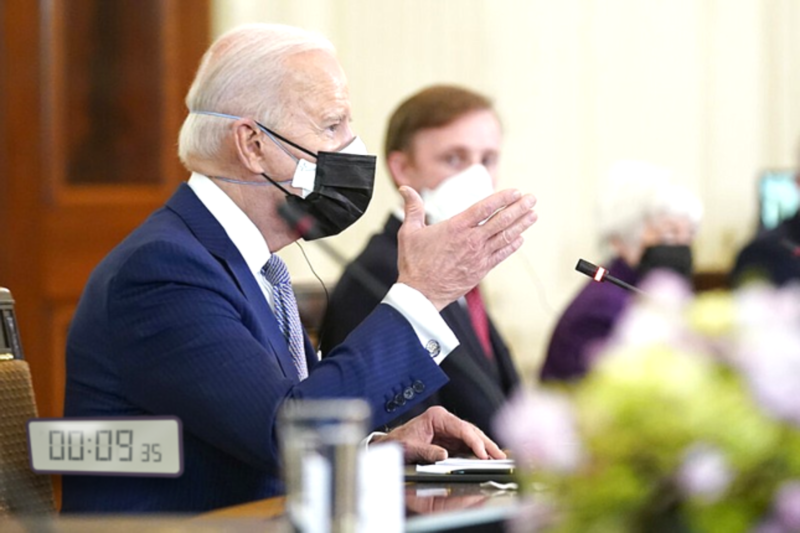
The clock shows h=0 m=9 s=35
